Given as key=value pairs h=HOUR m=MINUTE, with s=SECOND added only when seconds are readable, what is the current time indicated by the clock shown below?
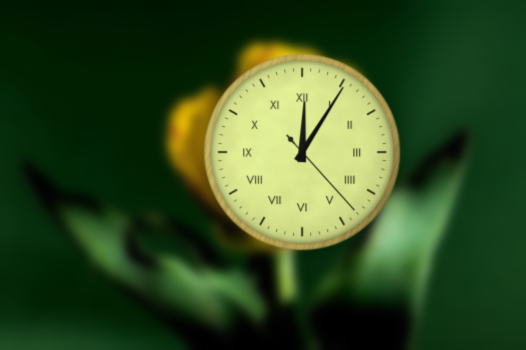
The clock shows h=12 m=5 s=23
